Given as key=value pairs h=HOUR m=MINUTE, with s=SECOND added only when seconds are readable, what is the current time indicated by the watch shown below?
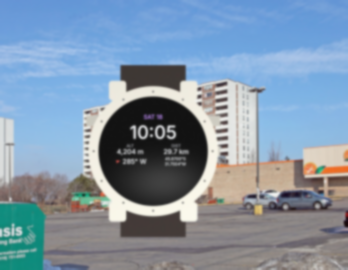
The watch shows h=10 m=5
